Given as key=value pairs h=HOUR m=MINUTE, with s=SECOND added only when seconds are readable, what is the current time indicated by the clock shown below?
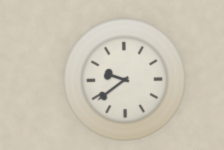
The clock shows h=9 m=39
